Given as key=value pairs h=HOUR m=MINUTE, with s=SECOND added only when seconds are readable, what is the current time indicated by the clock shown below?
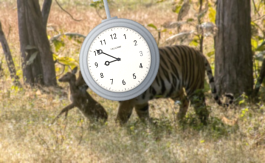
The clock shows h=8 m=51
